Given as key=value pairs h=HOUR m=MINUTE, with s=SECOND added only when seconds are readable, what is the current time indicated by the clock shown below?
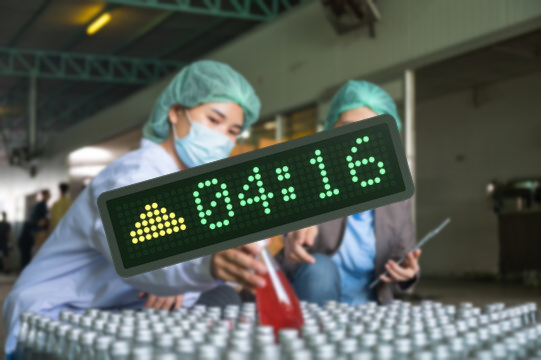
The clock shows h=4 m=16
